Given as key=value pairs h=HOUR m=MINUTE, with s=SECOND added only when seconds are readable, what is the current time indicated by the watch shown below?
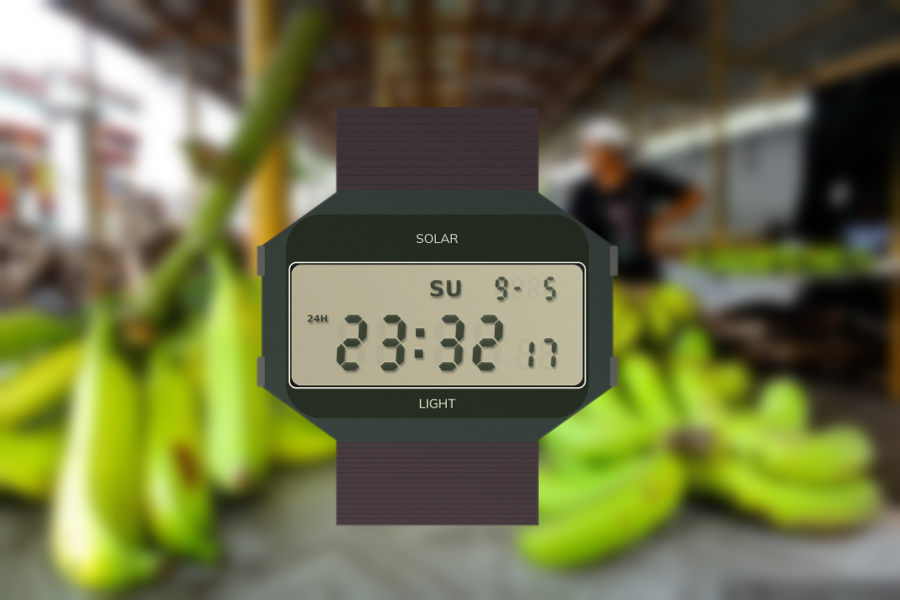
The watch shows h=23 m=32 s=17
